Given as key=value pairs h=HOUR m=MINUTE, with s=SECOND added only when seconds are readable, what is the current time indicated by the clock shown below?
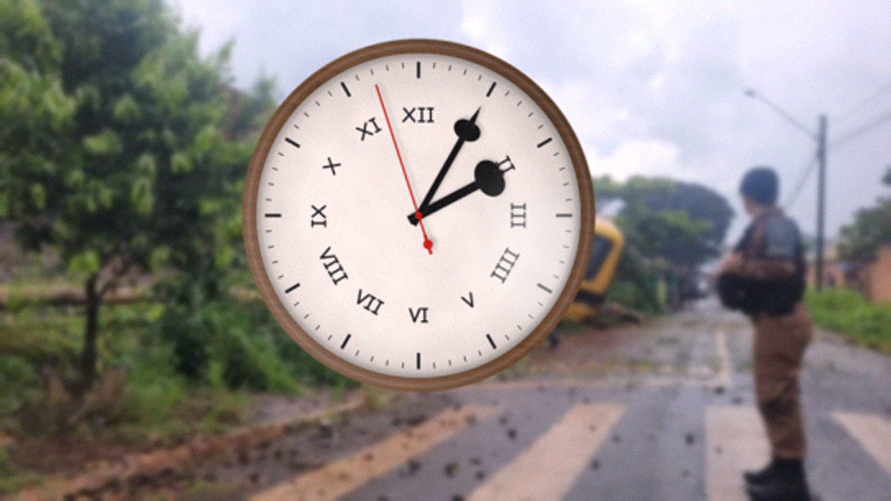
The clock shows h=2 m=4 s=57
